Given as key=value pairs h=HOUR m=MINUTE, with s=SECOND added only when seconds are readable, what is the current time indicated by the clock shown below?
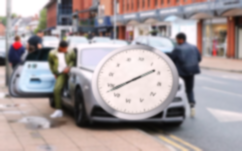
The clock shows h=1 m=38
